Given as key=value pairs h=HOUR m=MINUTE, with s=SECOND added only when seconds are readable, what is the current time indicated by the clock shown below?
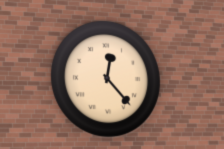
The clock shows h=12 m=23
